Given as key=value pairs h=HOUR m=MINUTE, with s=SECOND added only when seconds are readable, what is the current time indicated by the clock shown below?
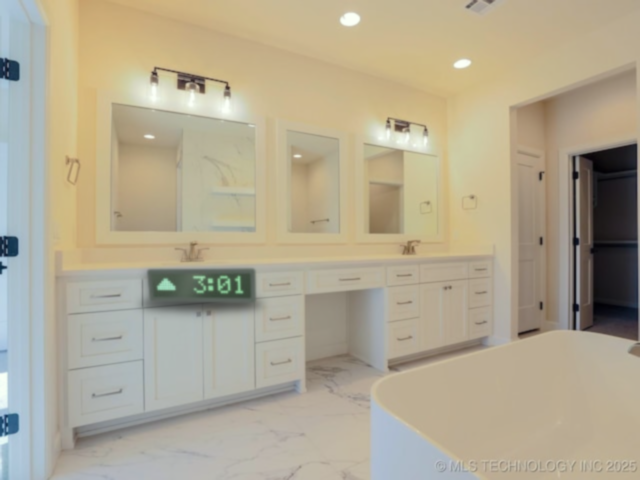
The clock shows h=3 m=1
